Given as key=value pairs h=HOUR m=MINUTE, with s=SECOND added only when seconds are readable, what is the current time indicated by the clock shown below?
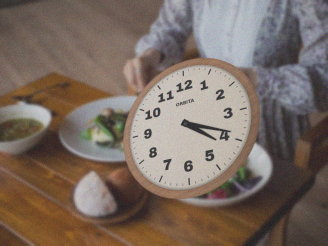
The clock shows h=4 m=19
